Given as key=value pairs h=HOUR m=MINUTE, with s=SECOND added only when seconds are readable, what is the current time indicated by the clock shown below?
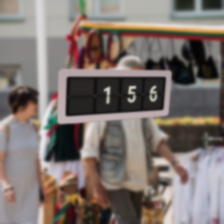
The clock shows h=1 m=56
